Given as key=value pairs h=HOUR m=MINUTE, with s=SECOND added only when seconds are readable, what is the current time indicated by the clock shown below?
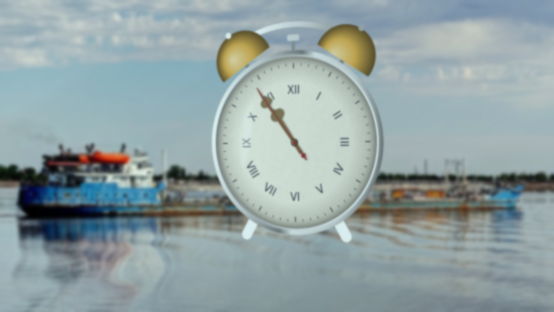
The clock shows h=10 m=53 s=54
